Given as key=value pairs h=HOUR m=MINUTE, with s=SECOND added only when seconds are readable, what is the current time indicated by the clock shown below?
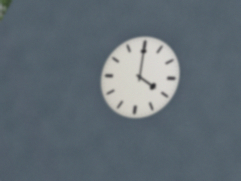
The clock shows h=4 m=0
